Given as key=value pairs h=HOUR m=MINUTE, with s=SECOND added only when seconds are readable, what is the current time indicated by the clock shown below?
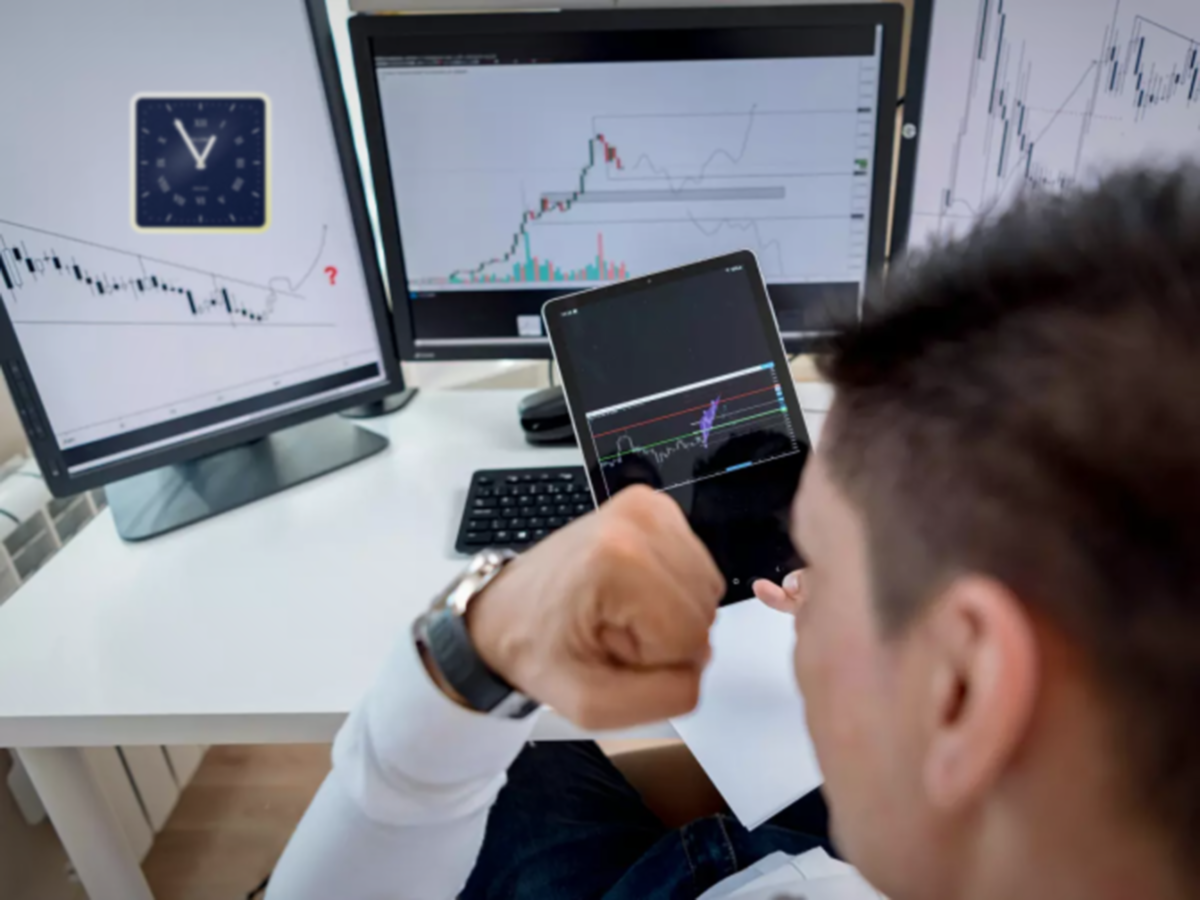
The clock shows h=12 m=55
